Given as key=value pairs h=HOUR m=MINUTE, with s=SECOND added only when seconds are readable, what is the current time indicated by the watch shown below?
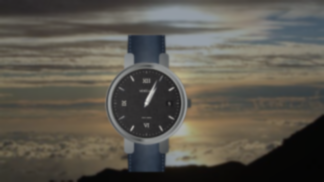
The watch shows h=1 m=4
